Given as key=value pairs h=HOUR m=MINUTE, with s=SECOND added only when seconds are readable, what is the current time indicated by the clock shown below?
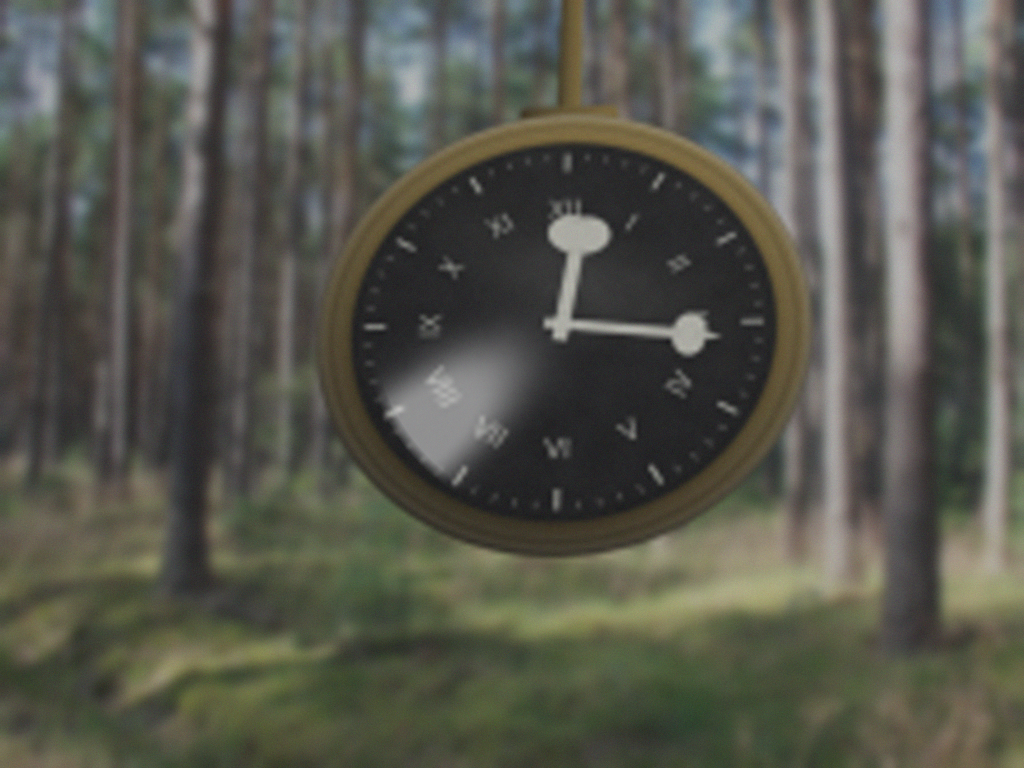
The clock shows h=12 m=16
